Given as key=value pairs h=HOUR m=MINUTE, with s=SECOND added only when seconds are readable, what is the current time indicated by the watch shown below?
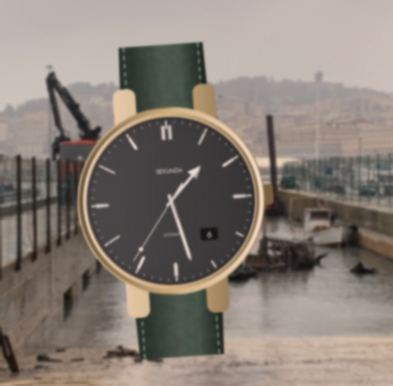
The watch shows h=1 m=27 s=36
